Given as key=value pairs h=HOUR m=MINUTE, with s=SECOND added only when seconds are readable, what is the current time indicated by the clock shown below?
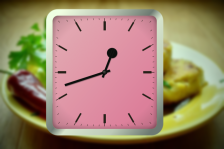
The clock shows h=12 m=42
